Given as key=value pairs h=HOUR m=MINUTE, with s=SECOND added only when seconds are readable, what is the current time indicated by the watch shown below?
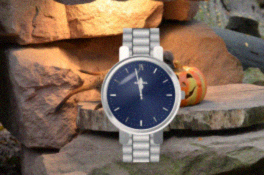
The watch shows h=11 m=58
